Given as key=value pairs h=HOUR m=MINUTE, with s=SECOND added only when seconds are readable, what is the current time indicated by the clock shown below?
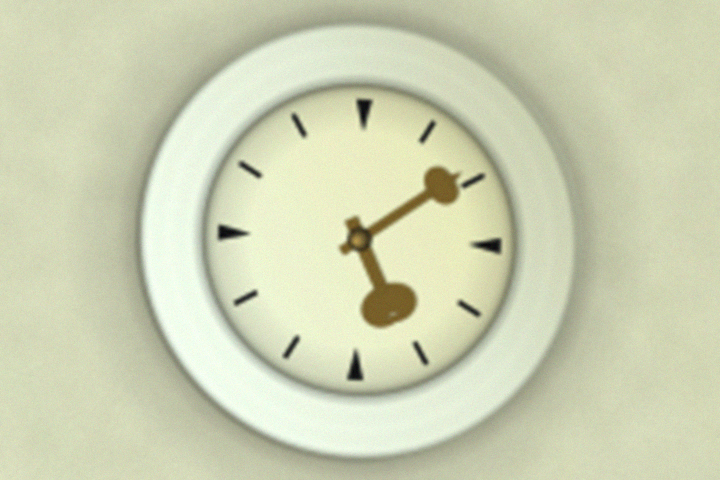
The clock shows h=5 m=9
